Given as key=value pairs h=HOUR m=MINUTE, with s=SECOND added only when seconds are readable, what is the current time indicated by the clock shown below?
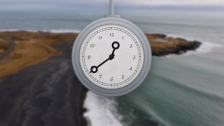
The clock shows h=12 m=39
